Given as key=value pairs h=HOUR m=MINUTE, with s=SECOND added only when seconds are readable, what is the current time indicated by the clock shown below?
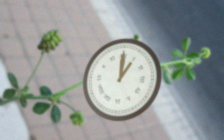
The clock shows h=1 m=0
